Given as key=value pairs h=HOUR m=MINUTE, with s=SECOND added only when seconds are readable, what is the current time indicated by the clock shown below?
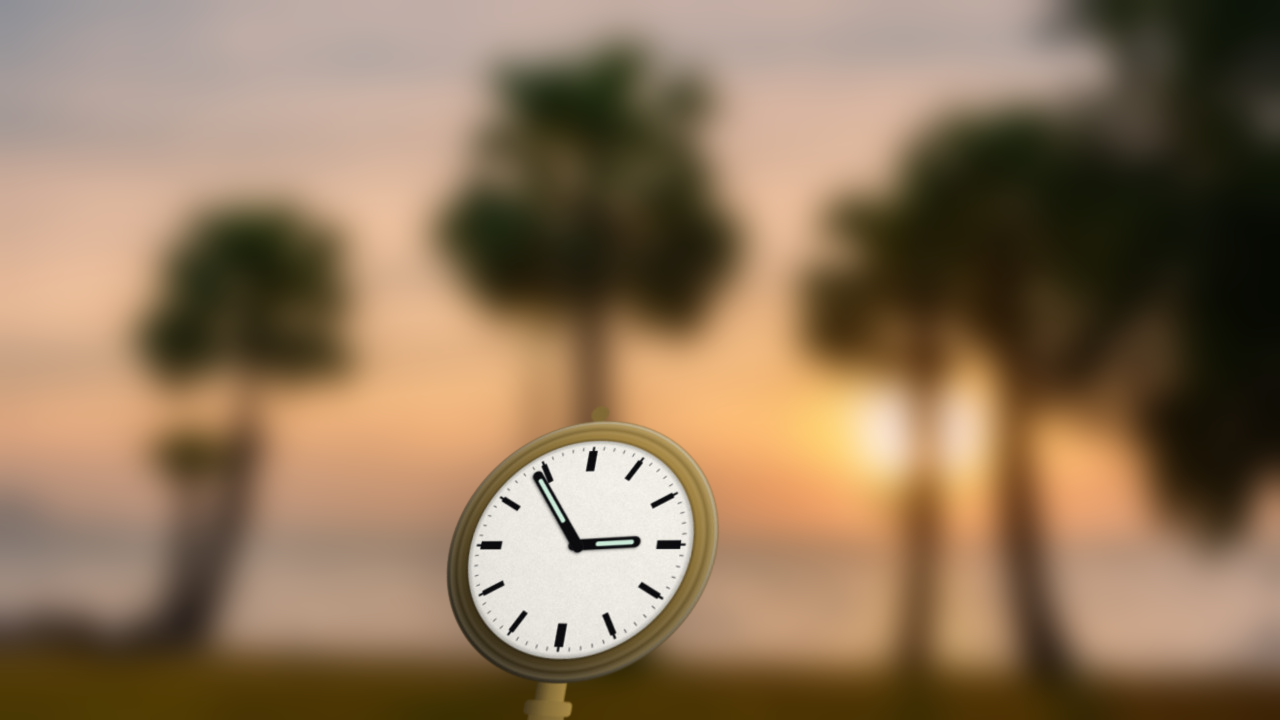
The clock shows h=2 m=54
